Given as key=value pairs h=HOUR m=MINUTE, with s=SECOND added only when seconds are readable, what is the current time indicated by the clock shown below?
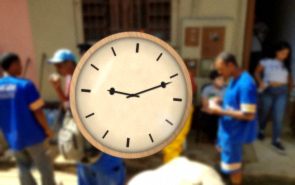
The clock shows h=9 m=11
